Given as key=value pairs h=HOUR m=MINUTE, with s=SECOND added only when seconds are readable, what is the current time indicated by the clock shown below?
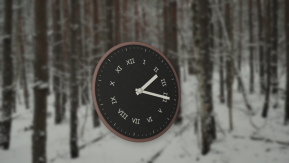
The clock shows h=2 m=20
